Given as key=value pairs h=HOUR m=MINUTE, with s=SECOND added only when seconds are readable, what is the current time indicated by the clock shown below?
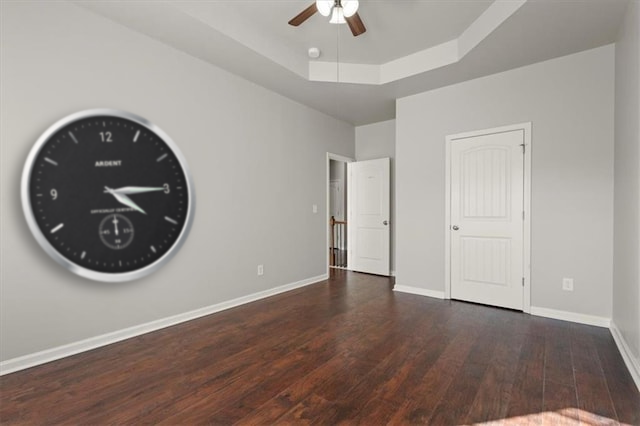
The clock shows h=4 m=15
